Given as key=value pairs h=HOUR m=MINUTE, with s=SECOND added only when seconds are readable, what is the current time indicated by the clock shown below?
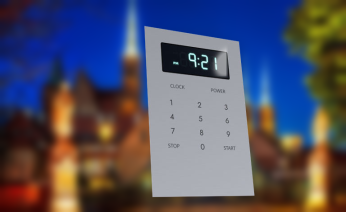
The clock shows h=9 m=21
